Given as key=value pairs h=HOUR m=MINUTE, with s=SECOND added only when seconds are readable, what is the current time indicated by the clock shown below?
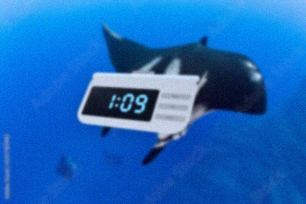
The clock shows h=1 m=9
